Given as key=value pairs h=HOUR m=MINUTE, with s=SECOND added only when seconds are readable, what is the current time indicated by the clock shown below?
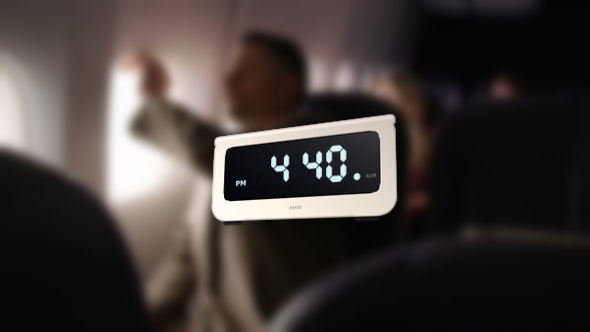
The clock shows h=4 m=40
